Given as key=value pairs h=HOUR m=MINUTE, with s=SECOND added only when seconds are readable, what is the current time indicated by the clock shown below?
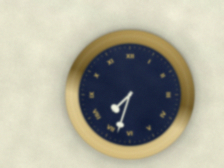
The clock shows h=7 m=33
